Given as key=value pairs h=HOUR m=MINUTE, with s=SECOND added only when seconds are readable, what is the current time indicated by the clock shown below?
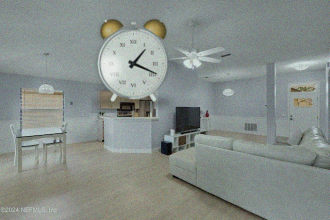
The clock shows h=1 m=19
